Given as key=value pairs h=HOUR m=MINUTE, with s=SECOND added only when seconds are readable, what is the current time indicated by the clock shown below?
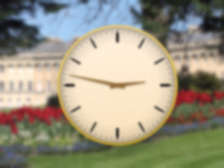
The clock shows h=2 m=47
